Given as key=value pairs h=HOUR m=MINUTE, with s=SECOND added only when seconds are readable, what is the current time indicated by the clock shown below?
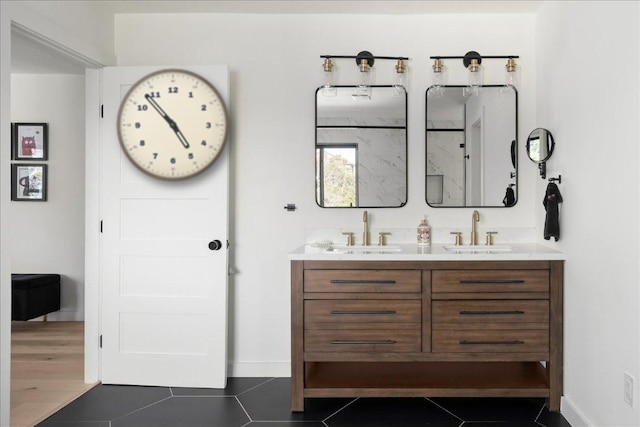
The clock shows h=4 m=53
